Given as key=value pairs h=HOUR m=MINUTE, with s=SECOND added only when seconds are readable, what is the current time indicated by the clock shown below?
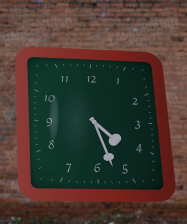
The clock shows h=4 m=27
